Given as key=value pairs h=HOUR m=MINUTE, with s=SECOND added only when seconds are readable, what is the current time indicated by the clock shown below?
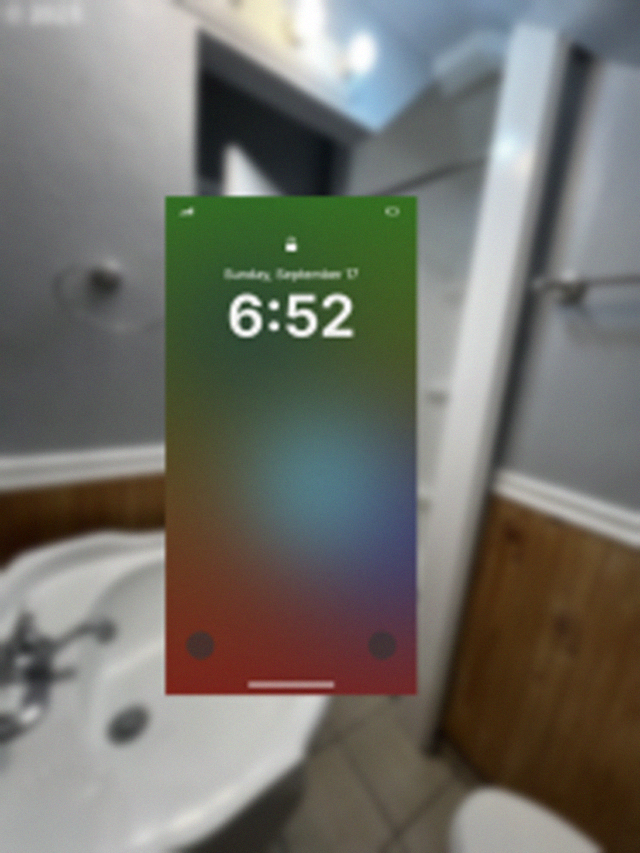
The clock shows h=6 m=52
